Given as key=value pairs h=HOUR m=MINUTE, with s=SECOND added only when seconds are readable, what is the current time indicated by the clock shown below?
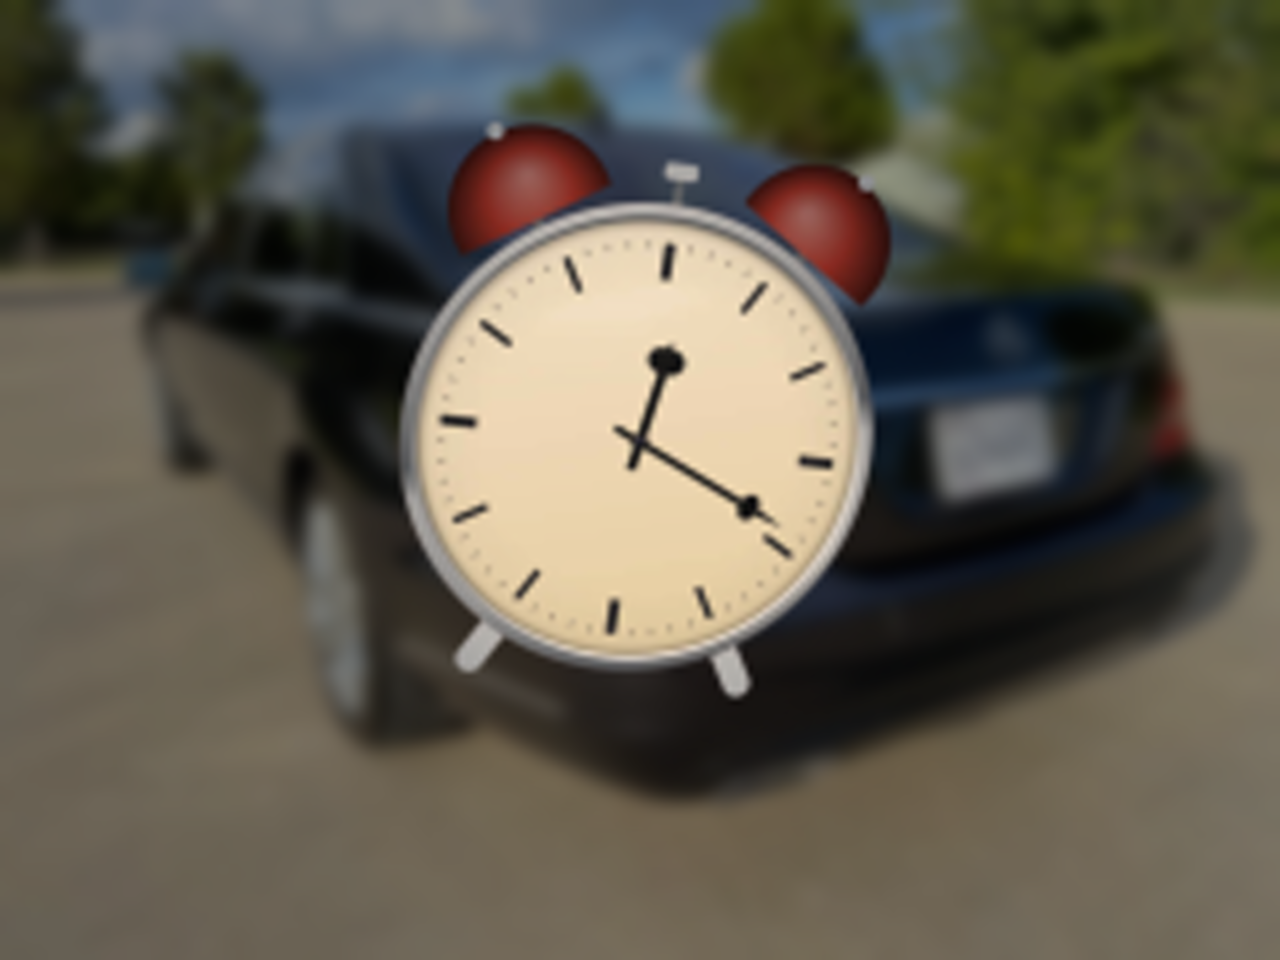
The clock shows h=12 m=19
